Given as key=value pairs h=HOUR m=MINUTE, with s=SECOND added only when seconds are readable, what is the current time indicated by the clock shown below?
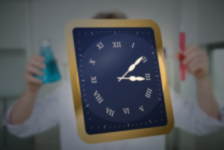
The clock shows h=3 m=9
